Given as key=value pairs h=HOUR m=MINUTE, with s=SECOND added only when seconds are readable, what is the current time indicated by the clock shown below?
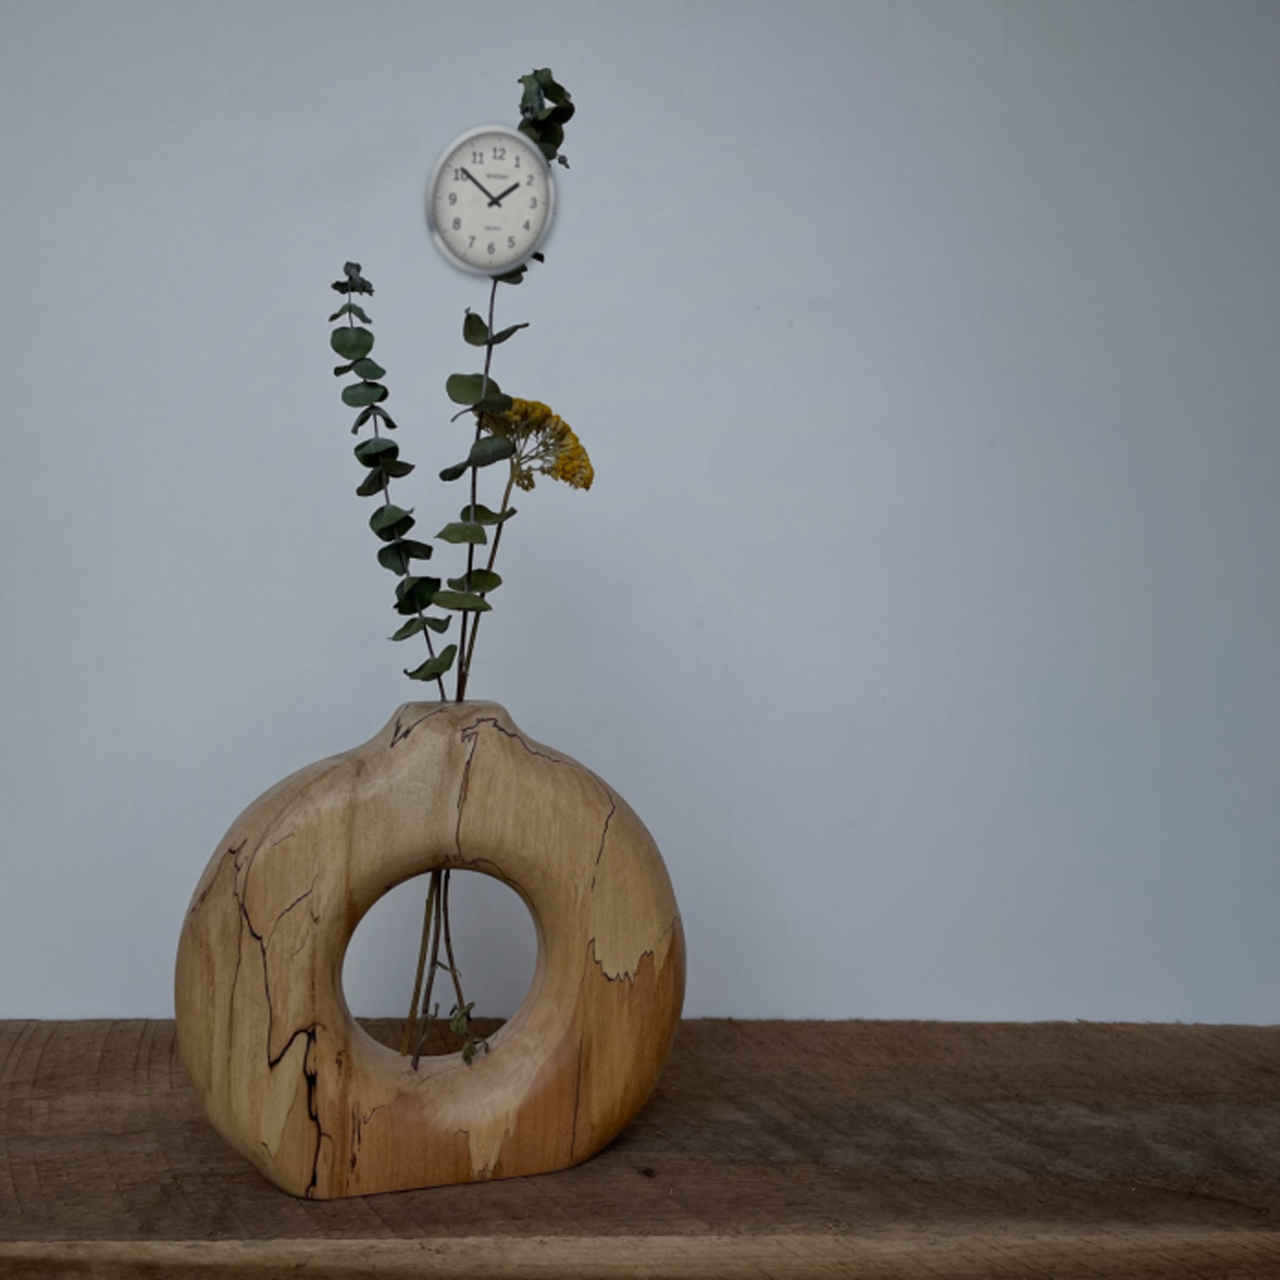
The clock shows h=1 m=51
